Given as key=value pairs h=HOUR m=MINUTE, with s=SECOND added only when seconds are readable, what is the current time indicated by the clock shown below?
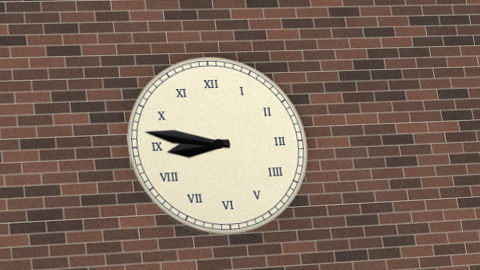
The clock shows h=8 m=47
